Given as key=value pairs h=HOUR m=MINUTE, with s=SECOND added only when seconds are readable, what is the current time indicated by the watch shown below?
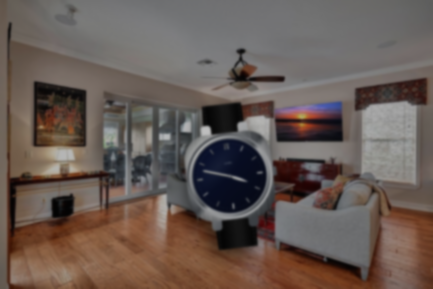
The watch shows h=3 m=48
